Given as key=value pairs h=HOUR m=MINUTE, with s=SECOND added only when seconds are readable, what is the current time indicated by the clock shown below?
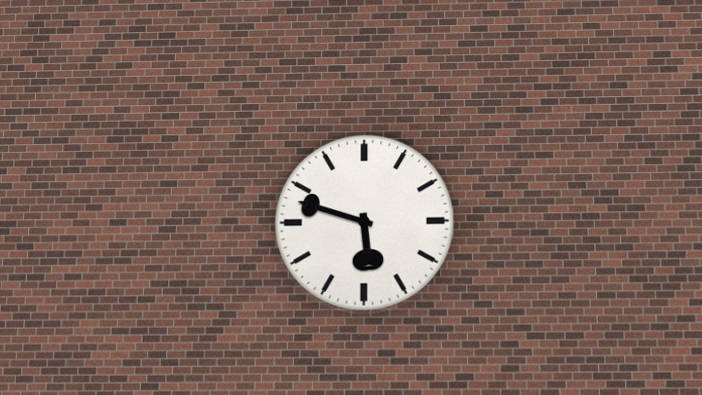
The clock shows h=5 m=48
